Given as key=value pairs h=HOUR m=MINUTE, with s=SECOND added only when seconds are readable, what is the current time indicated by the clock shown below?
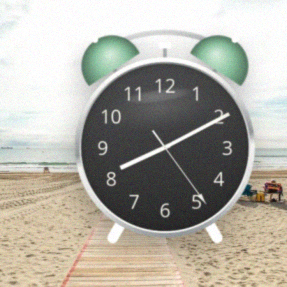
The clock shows h=8 m=10 s=24
